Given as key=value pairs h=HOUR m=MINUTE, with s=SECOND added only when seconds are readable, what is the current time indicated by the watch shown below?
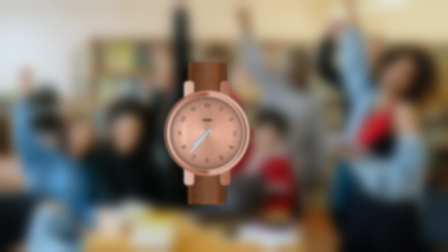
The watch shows h=7 m=37
